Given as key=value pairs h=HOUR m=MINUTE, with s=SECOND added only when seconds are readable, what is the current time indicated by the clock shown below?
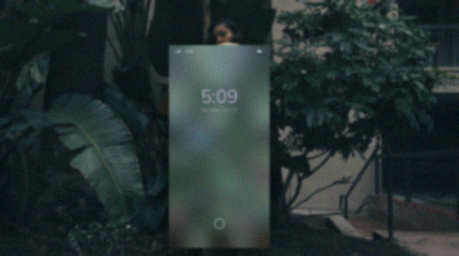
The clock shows h=5 m=9
